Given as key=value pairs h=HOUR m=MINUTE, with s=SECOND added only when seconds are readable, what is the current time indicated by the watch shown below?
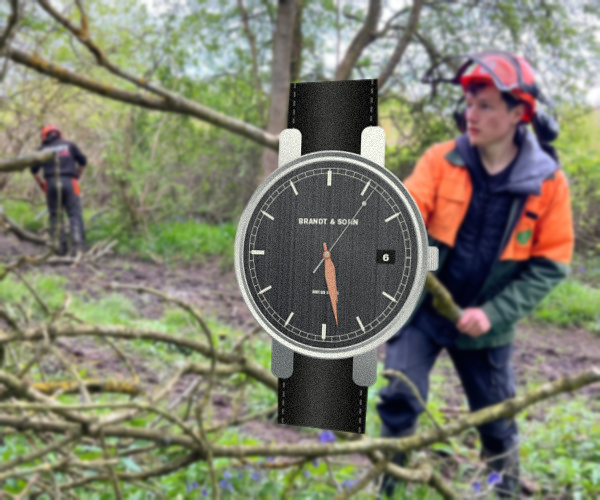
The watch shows h=5 m=28 s=6
